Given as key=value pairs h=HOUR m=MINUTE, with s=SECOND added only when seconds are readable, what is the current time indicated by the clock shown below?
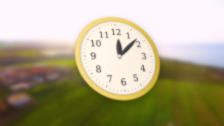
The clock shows h=12 m=8
